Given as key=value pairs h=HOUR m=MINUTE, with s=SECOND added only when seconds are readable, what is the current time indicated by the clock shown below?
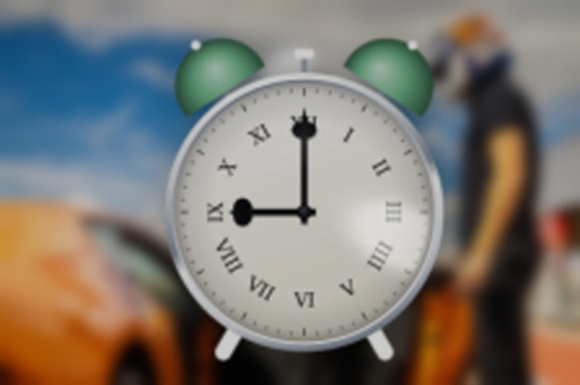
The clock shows h=9 m=0
